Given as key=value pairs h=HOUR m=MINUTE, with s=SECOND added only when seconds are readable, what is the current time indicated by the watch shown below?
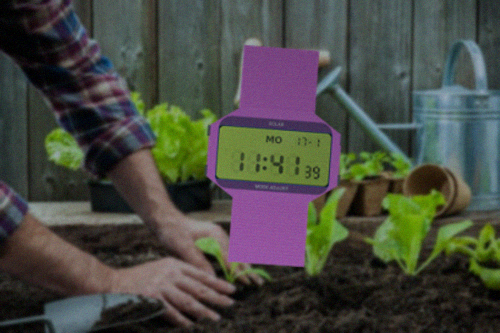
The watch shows h=11 m=41 s=39
